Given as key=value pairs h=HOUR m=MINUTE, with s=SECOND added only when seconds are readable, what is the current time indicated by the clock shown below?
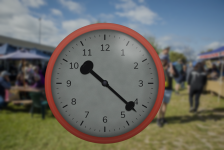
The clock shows h=10 m=22
